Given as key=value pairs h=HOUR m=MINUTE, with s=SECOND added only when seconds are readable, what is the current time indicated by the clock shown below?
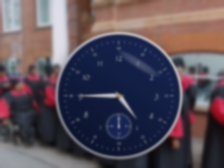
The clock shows h=4 m=45
